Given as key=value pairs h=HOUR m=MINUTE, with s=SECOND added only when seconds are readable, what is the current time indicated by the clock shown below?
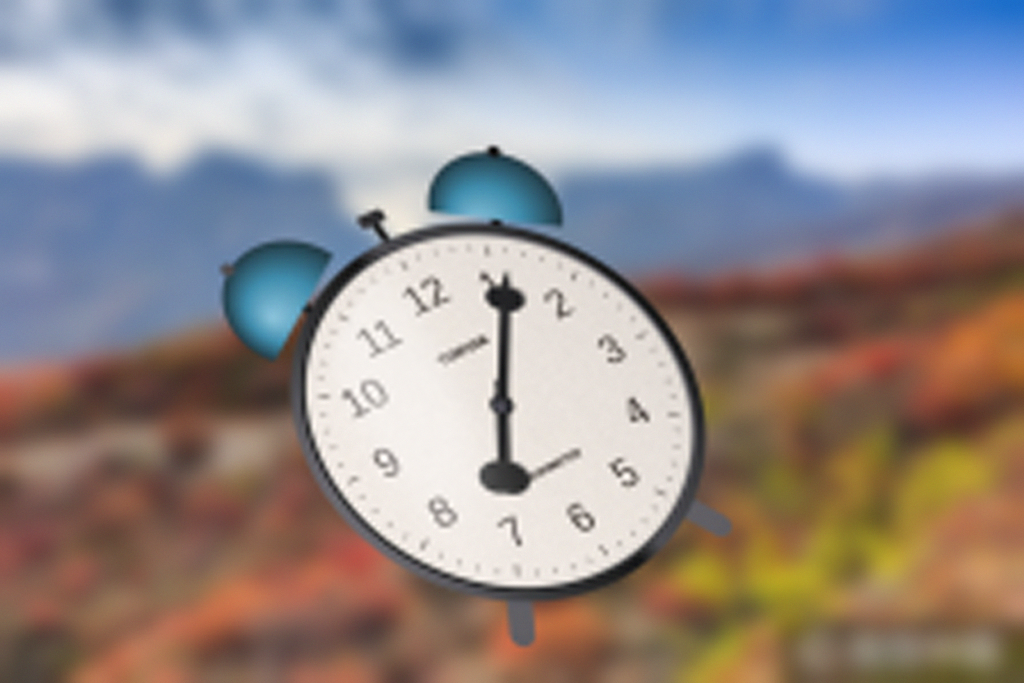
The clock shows h=7 m=6
